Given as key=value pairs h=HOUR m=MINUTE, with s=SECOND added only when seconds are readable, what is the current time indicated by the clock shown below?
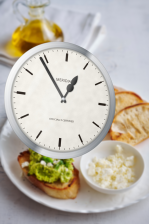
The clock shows h=12 m=54
